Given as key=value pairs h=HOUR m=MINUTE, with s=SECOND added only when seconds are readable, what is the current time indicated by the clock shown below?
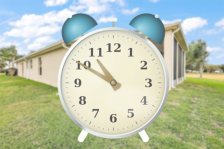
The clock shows h=10 m=50
